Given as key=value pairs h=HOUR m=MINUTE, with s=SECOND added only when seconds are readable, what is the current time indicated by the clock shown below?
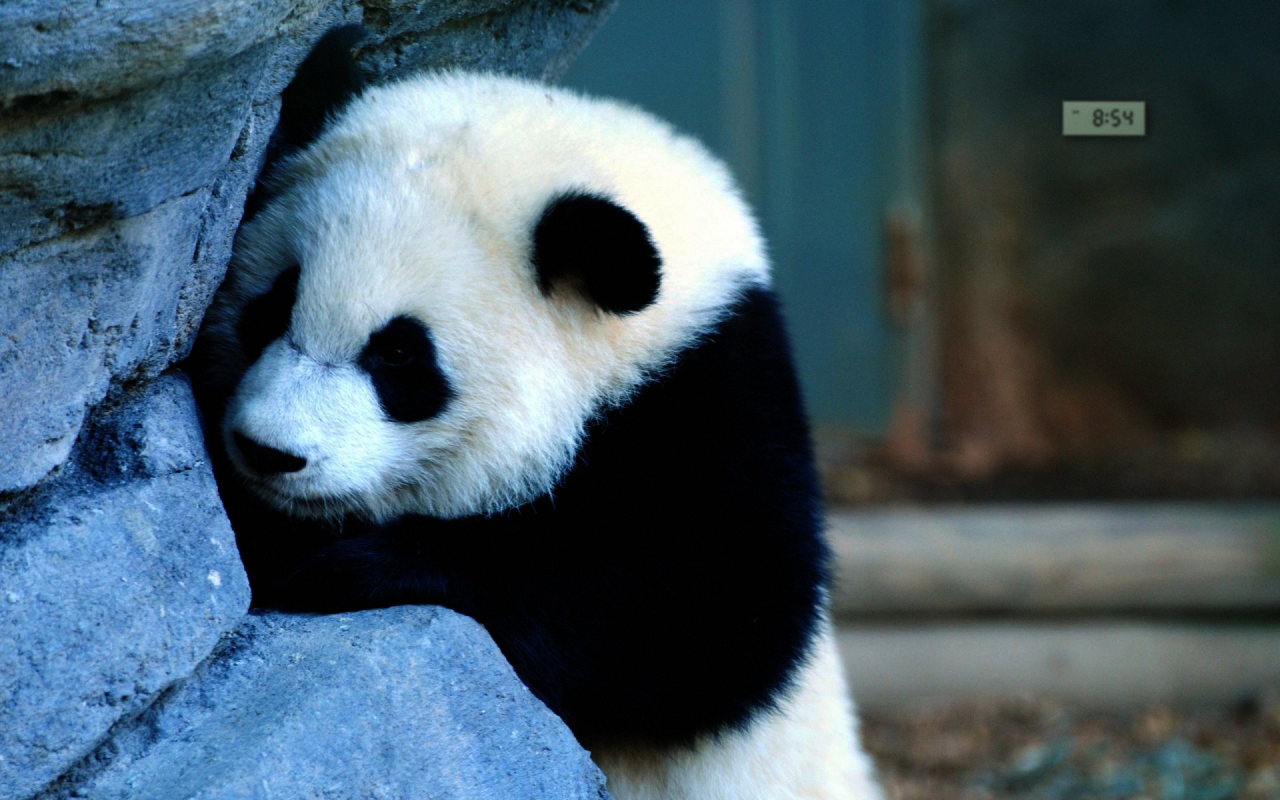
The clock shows h=8 m=54
